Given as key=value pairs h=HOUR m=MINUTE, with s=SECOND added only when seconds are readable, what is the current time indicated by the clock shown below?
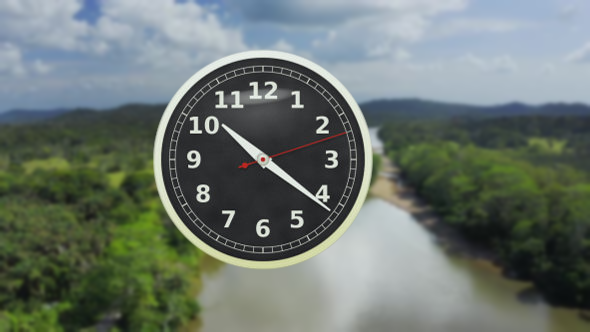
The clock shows h=10 m=21 s=12
